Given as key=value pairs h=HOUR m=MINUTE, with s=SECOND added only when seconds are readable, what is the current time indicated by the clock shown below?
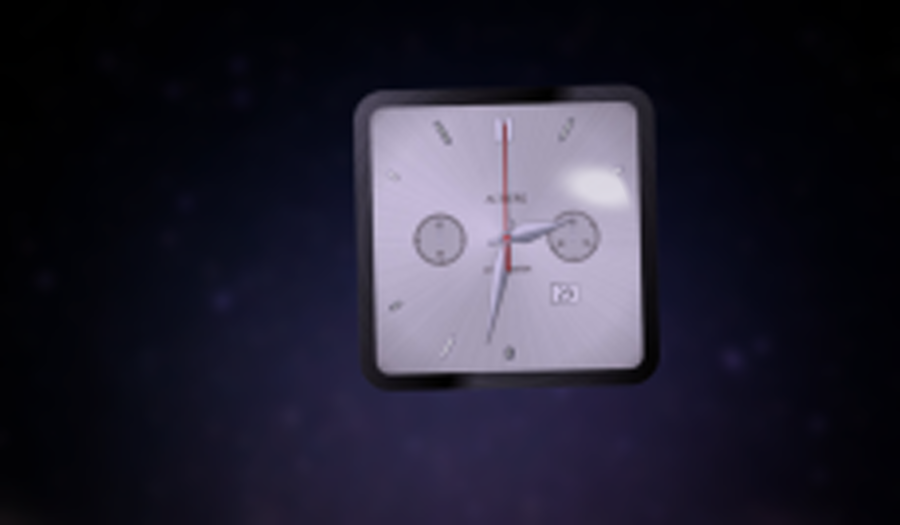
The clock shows h=2 m=32
